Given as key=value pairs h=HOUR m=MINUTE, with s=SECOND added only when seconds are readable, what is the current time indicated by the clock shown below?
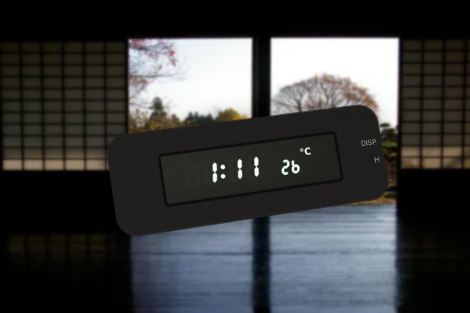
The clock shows h=1 m=11
